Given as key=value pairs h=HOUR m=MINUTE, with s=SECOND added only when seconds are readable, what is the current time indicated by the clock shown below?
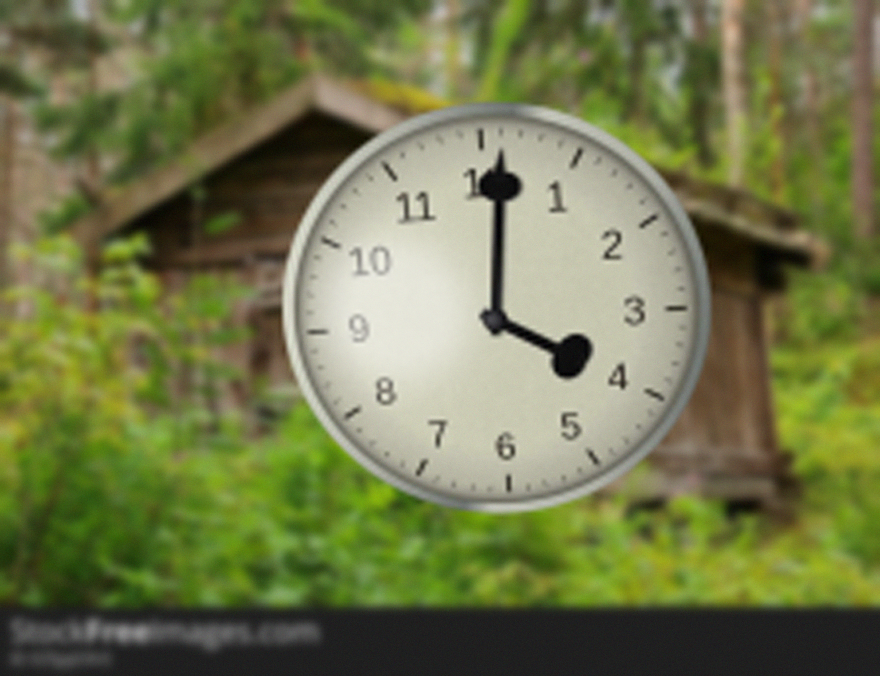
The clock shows h=4 m=1
